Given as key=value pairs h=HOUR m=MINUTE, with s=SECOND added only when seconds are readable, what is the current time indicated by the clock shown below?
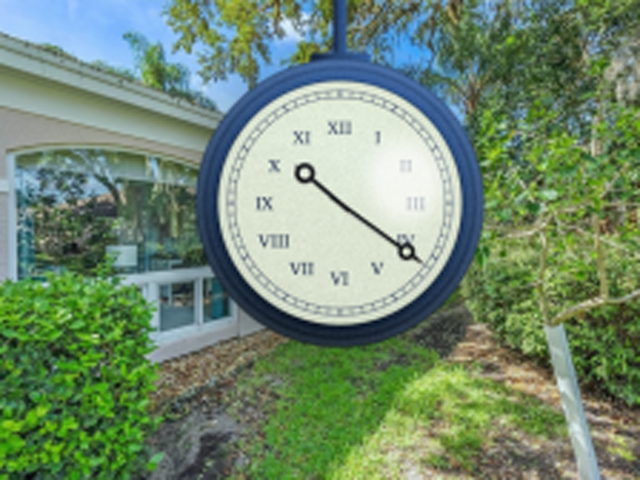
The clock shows h=10 m=21
